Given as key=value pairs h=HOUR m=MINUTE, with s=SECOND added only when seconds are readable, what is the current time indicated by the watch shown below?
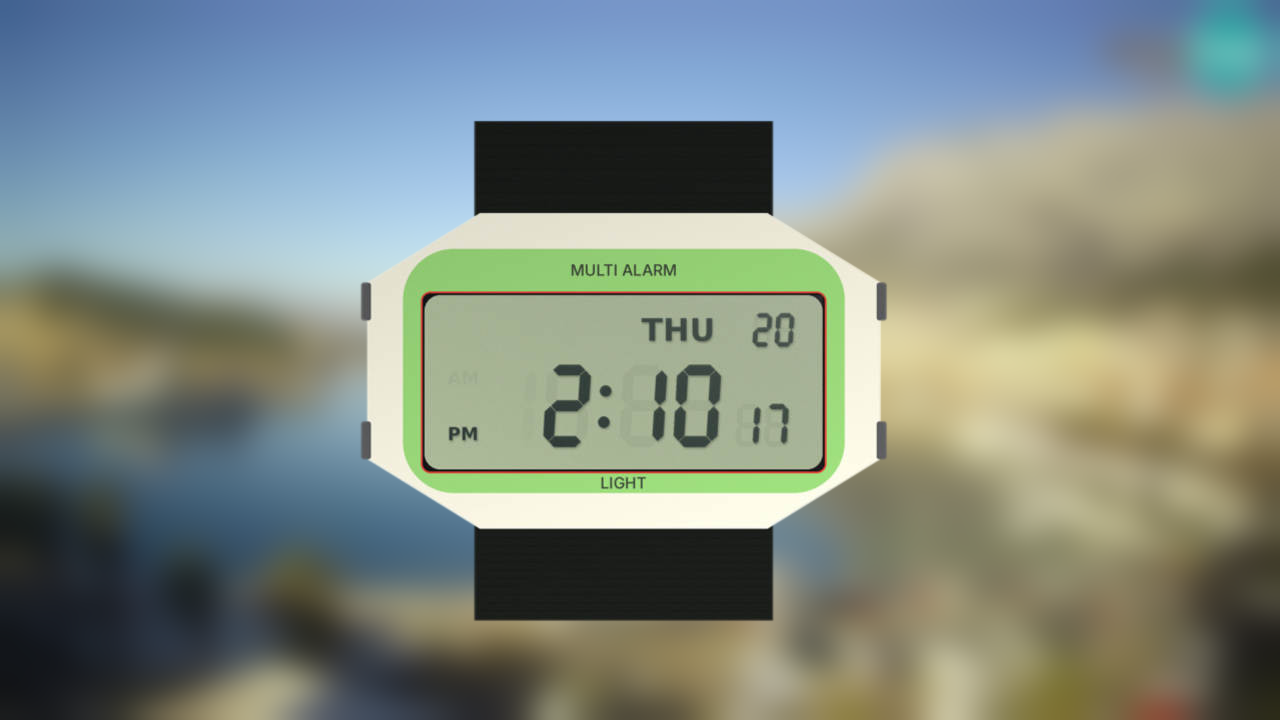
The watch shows h=2 m=10 s=17
